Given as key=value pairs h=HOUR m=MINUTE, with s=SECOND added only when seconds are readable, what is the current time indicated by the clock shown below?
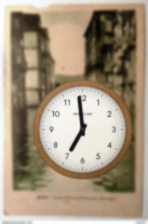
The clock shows h=6 m=59
